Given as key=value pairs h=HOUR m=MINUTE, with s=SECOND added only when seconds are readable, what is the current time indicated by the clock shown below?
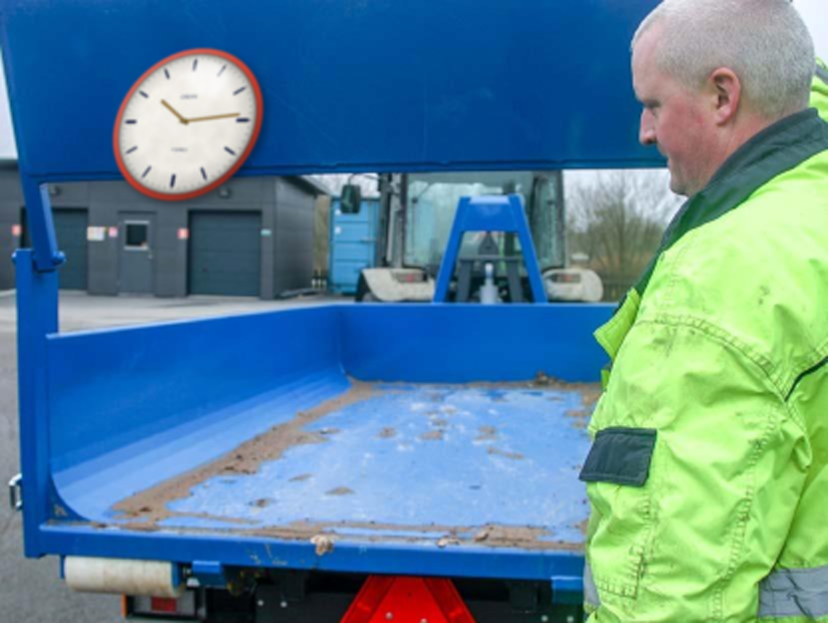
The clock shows h=10 m=14
